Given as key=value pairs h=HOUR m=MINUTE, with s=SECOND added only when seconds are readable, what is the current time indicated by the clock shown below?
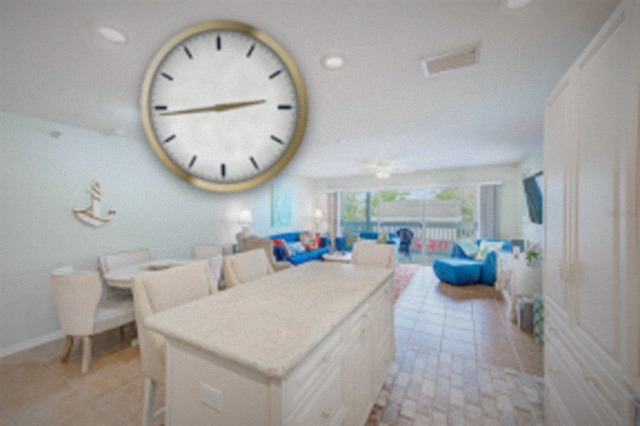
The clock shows h=2 m=44
